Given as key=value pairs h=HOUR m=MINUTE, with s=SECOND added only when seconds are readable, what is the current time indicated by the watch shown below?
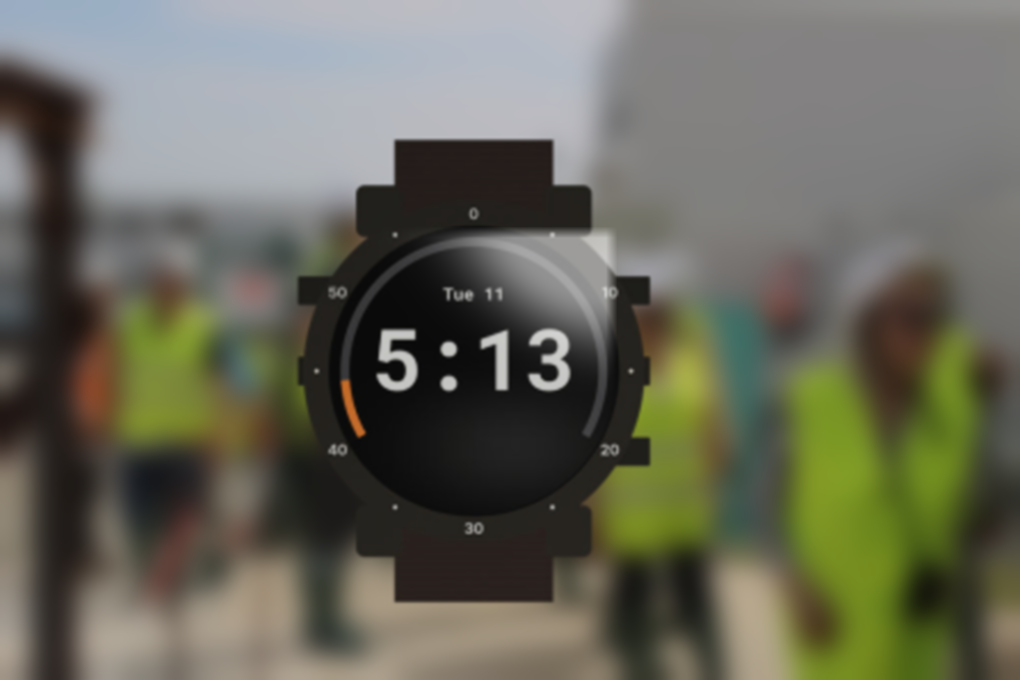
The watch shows h=5 m=13
